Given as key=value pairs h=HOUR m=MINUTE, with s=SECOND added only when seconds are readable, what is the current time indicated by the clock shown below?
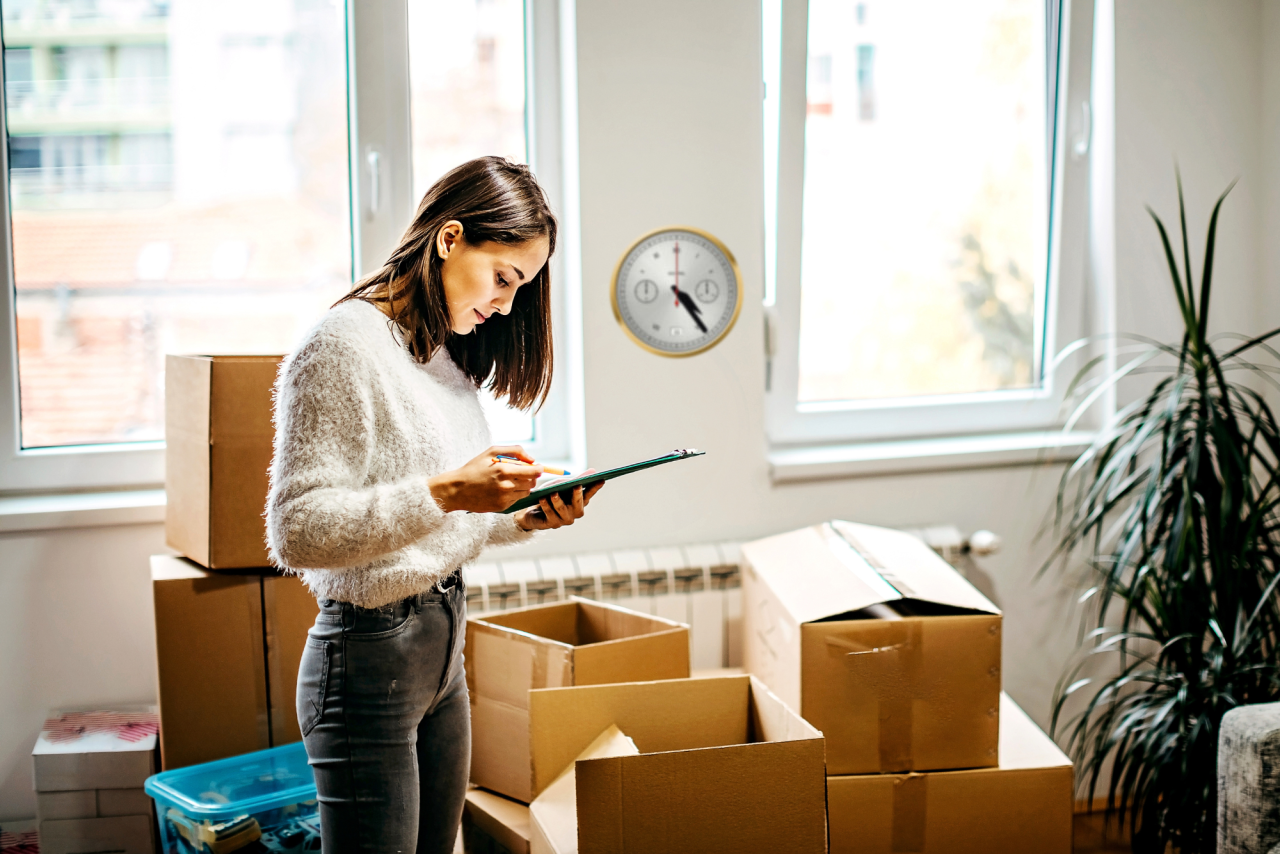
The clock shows h=4 m=24
